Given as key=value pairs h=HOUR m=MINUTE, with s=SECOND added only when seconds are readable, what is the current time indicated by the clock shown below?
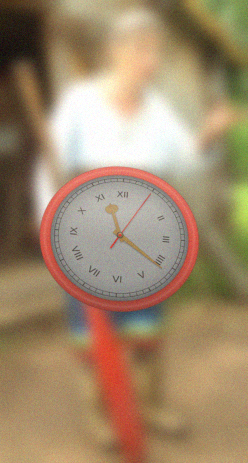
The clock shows h=11 m=21 s=5
